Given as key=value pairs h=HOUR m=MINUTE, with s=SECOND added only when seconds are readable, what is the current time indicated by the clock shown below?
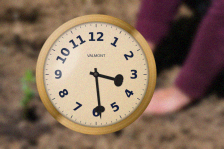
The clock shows h=3 m=29
